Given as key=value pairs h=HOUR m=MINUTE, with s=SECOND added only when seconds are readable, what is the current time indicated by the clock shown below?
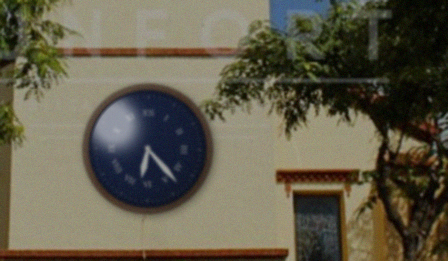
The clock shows h=6 m=23
